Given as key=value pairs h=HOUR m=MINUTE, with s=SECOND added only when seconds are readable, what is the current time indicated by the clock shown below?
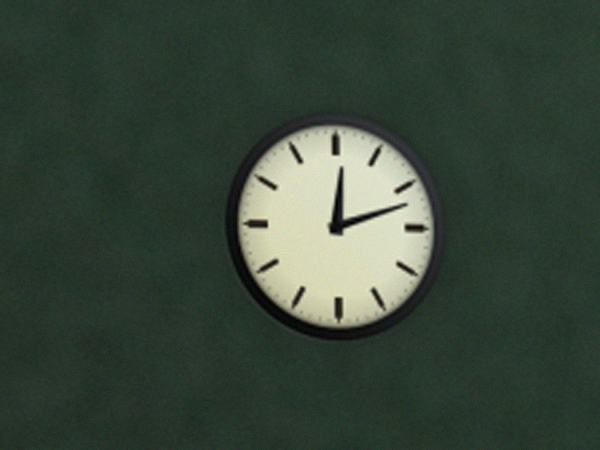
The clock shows h=12 m=12
